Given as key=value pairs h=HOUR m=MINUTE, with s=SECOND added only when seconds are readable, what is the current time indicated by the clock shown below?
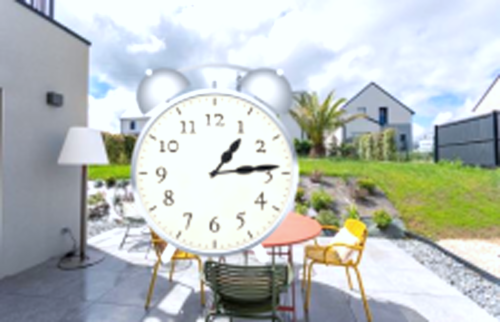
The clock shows h=1 m=14
